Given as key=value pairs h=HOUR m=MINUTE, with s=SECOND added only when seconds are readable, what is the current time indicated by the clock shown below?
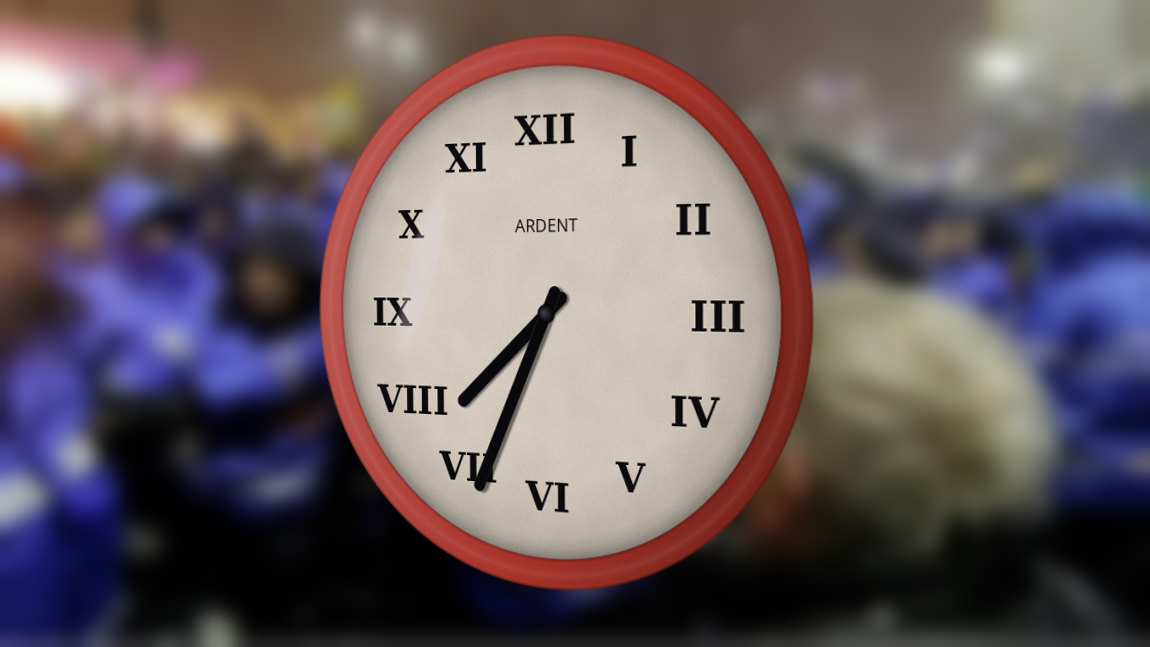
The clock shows h=7 m=34
